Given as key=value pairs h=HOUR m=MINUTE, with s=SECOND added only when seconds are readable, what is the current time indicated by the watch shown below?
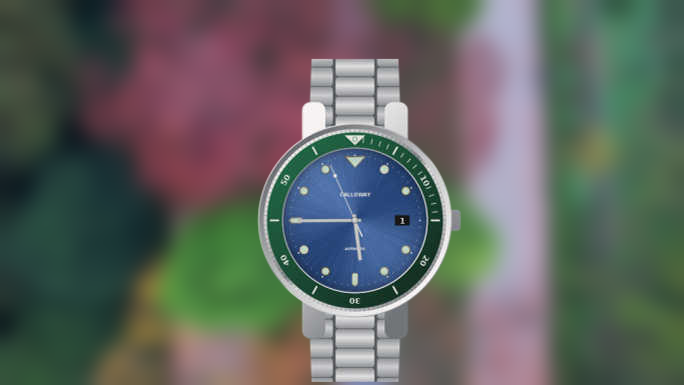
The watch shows h=5 m=44 s=56
